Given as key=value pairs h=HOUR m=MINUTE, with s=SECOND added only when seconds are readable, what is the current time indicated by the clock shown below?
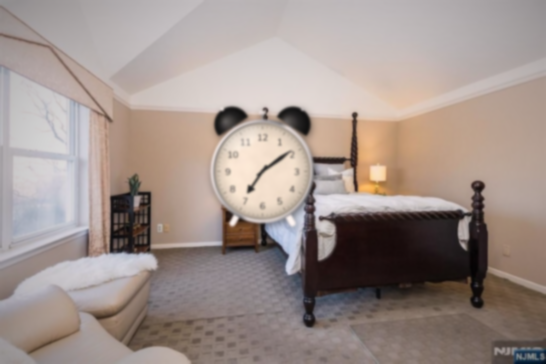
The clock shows h=7 m=9
